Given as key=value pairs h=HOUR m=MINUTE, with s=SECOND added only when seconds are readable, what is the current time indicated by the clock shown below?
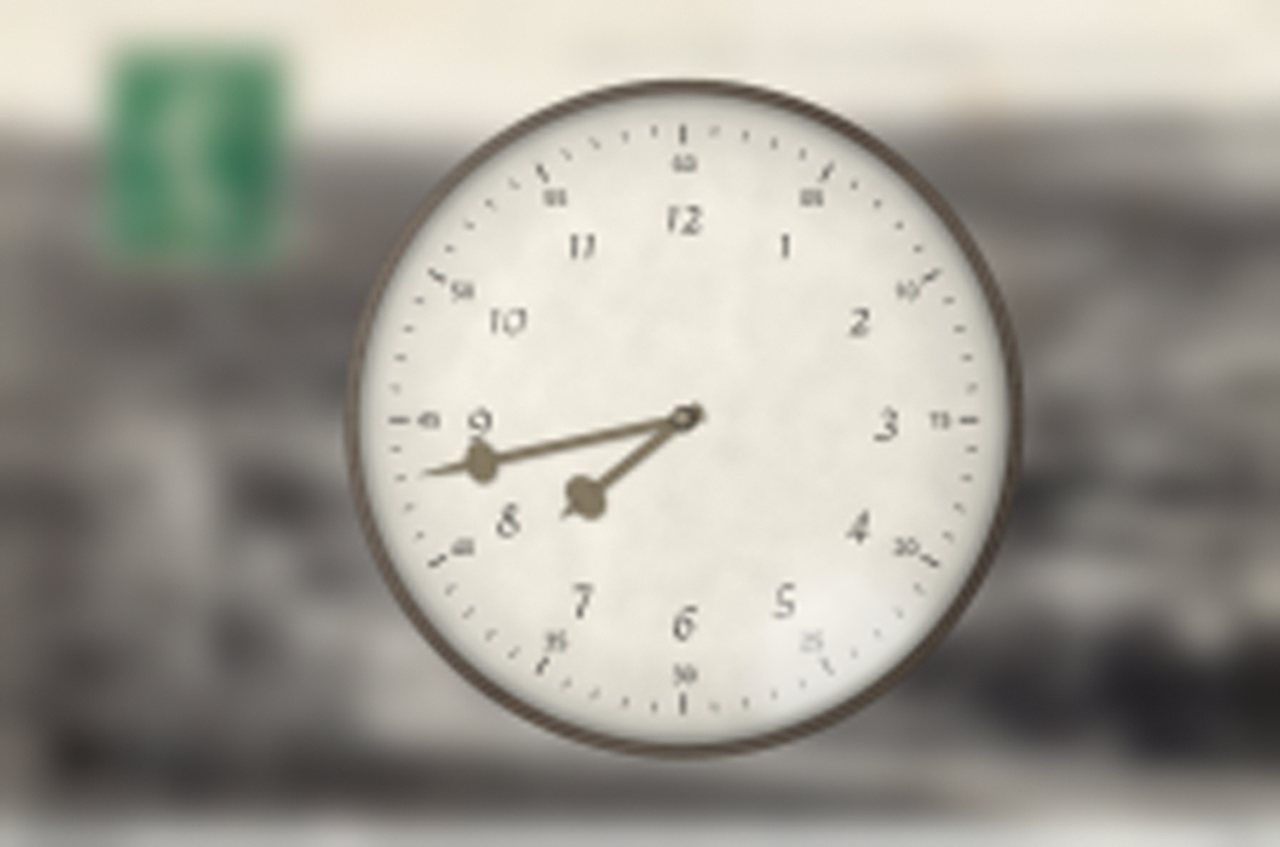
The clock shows h=7 m=43
